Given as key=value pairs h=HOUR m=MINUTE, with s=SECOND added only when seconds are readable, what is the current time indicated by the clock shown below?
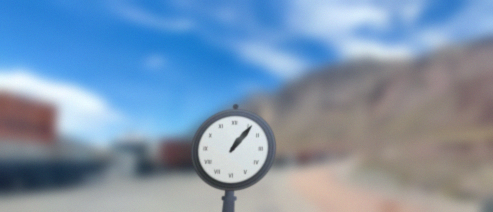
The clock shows h=1 m=6
